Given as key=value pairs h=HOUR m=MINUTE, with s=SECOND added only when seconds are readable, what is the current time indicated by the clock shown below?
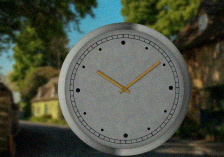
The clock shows h=10 m=9
